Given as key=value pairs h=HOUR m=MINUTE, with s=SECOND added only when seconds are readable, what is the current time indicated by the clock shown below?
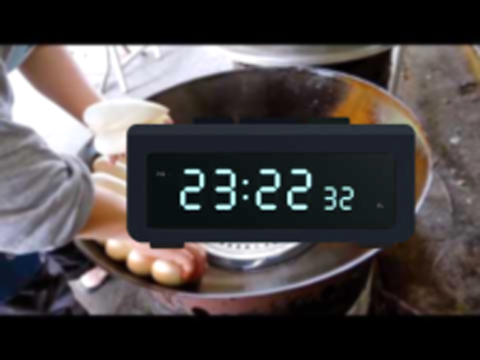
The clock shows h=23 m=22 s=32
